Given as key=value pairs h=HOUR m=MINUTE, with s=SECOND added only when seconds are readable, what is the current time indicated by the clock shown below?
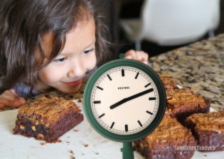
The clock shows h=8 m=12
